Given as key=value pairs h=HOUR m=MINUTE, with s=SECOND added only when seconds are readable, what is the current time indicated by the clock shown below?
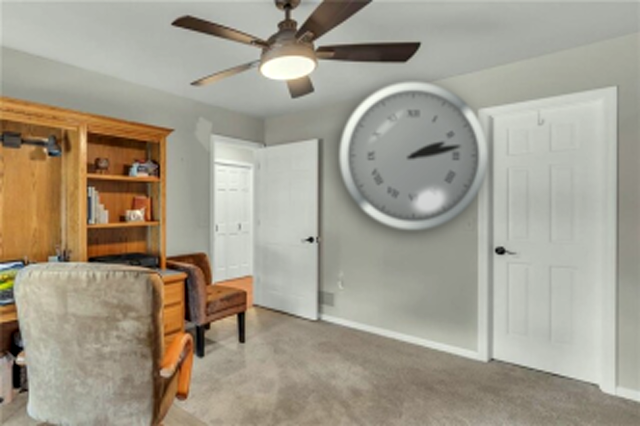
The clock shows h=2 m=13
